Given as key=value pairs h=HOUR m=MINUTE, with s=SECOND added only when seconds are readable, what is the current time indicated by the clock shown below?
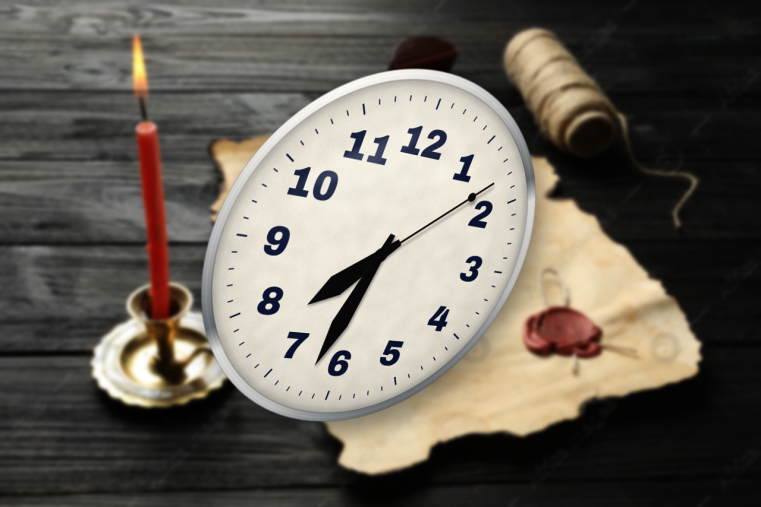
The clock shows h=7 m=32 s=8
